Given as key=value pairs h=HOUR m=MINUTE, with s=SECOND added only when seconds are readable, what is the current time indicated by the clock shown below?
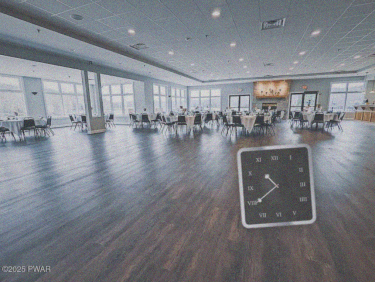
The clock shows h=10 m=39
